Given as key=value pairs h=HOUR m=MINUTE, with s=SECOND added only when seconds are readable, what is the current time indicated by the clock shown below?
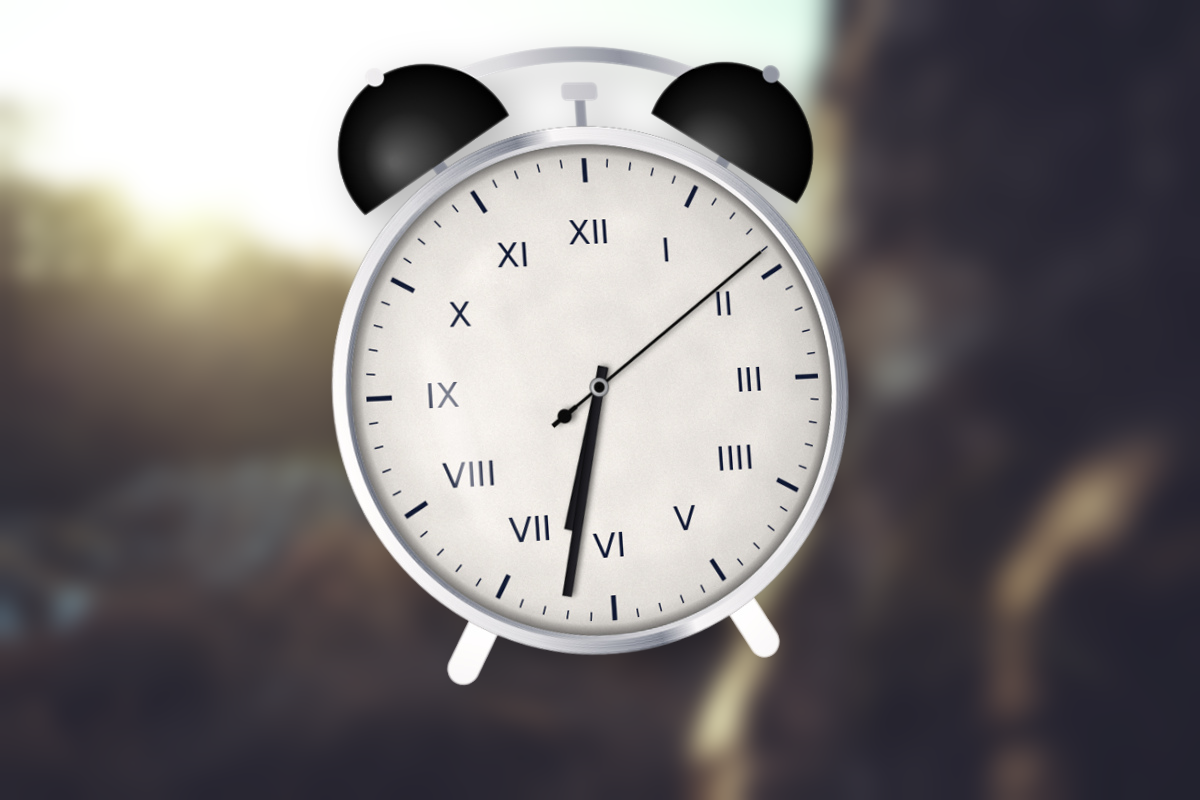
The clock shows h=6 m=32 s=9
